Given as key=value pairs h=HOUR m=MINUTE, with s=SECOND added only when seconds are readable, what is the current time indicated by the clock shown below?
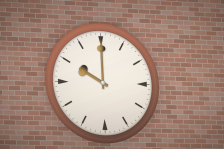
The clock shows h=10 m=0
